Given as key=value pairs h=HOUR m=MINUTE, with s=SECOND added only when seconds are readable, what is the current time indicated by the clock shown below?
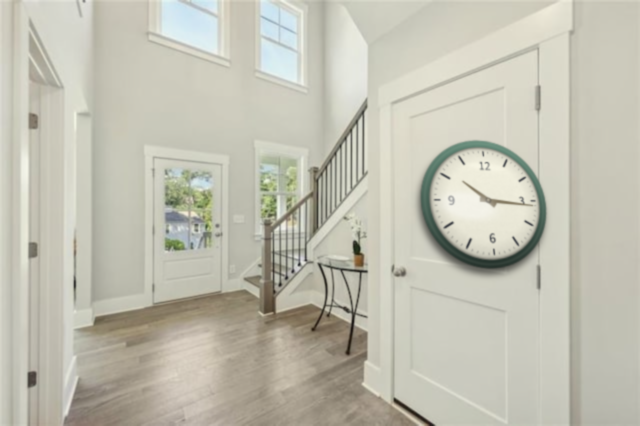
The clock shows h=10 m=16
